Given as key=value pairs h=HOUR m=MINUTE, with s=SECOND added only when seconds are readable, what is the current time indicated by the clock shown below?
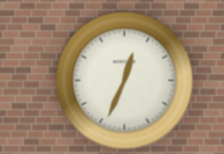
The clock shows h=12 m=34
